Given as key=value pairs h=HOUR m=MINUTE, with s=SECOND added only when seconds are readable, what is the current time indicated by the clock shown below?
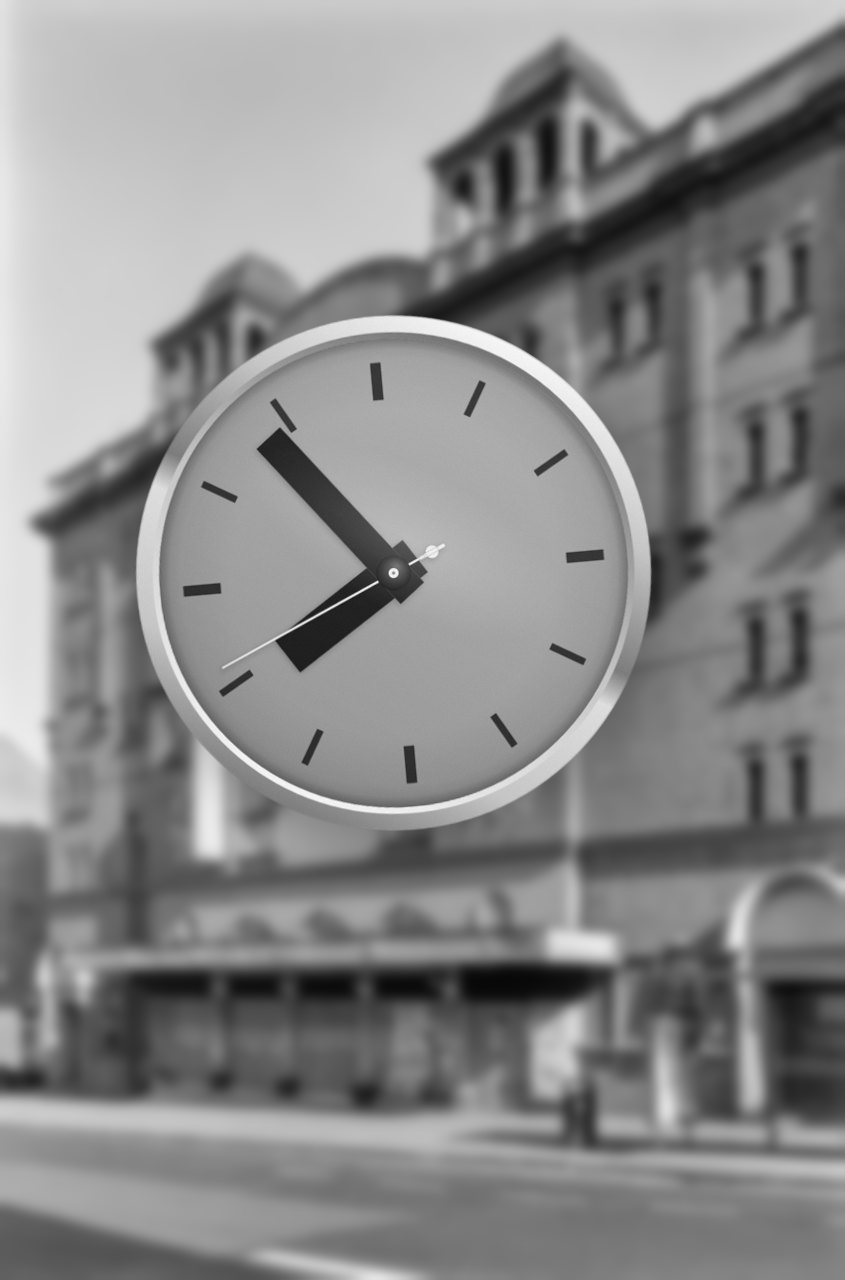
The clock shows h=7 m=53 s=41
